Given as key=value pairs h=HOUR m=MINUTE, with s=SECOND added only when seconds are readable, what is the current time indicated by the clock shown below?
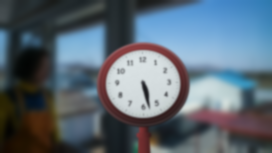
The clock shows h=5 m=28
